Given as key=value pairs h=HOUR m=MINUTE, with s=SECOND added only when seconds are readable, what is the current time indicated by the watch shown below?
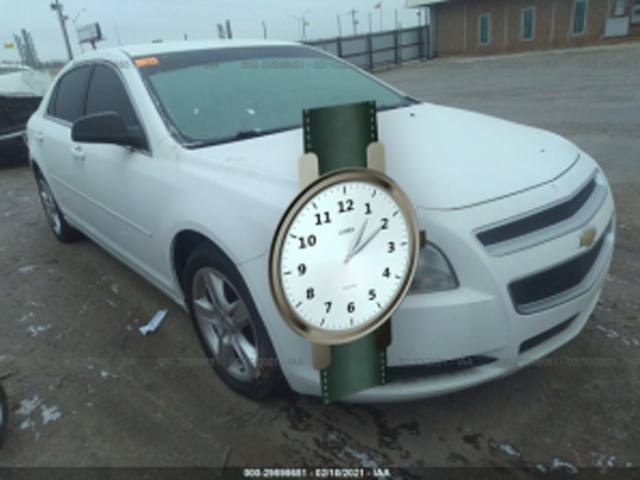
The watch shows h=1 m=10
